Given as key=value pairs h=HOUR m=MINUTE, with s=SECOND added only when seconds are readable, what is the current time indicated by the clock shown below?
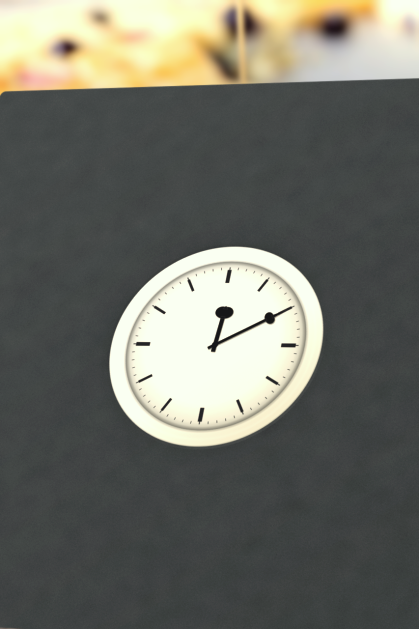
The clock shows h=12 m=10
